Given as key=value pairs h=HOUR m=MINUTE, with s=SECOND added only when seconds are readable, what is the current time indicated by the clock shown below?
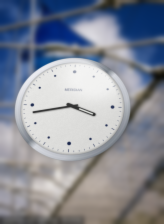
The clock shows h=3 m=43
